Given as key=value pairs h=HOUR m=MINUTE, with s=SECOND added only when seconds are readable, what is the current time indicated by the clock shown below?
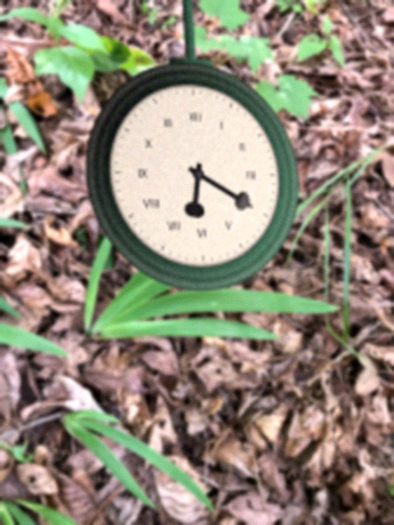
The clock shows h=6 m=20
